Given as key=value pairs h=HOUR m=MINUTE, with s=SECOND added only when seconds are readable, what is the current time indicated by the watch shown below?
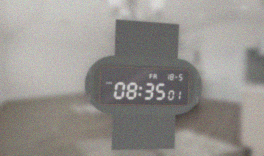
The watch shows h=8 m=35 s=1
